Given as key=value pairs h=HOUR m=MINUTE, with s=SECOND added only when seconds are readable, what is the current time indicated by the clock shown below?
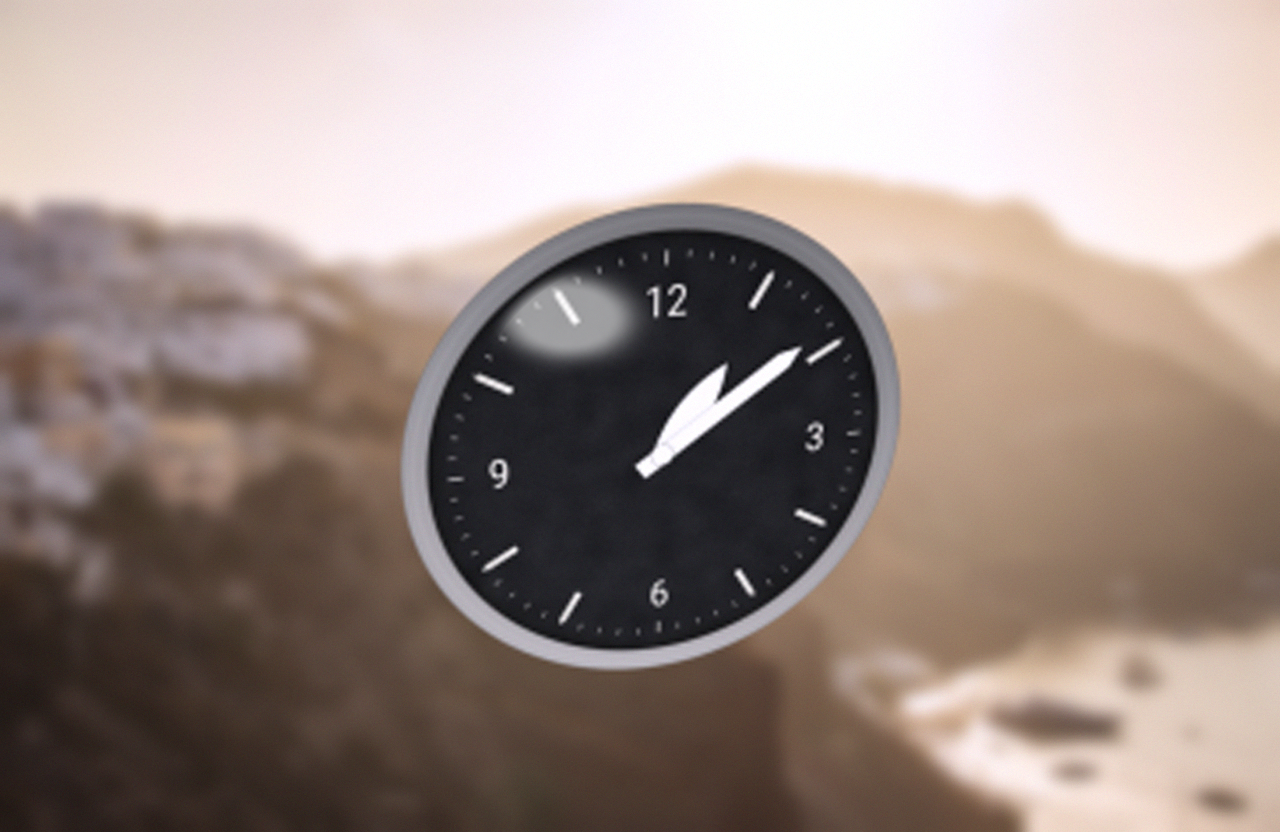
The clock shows h=1 m=9
